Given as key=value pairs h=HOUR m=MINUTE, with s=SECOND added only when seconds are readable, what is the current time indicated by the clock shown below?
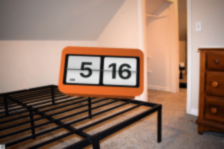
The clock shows h=5 m=16
